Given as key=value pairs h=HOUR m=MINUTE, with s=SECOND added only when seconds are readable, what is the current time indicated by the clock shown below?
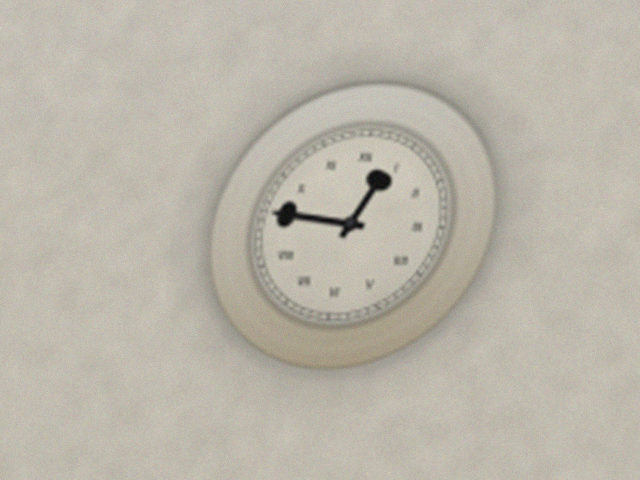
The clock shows h=12 m=46
